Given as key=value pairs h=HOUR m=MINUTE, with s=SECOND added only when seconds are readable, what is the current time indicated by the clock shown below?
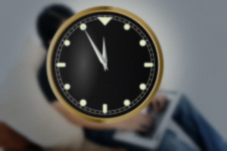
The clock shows h=11 m=55
